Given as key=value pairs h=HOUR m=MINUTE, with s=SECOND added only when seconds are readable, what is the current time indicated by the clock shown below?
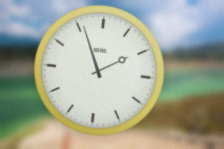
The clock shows h=1 m=56
